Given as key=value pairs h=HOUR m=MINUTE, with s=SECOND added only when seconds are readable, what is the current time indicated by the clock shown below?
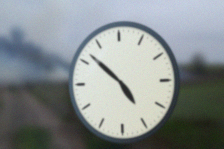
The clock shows h=4 m=52
